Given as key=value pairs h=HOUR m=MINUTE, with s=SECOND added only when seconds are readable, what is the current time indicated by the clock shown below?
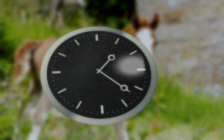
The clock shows h=1 m=22
